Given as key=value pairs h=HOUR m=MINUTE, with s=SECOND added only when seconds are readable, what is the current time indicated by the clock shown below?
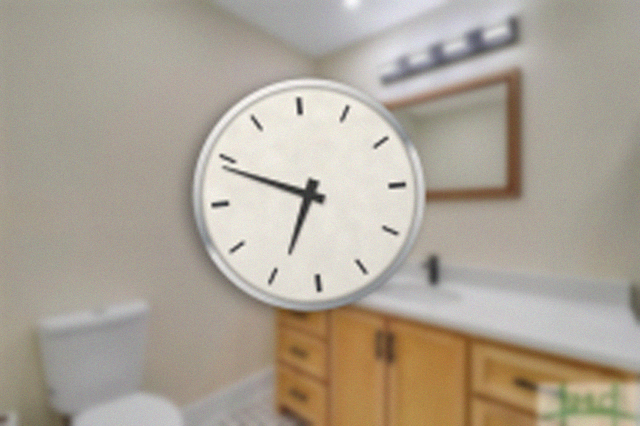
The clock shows h=6 m=49
